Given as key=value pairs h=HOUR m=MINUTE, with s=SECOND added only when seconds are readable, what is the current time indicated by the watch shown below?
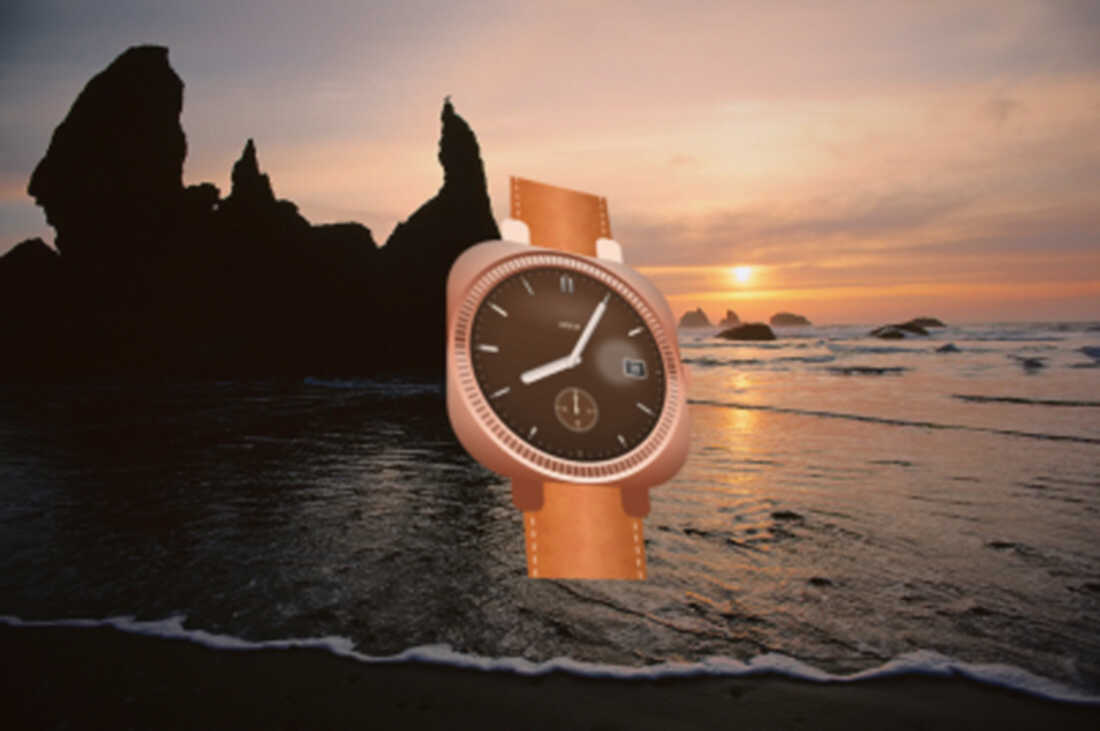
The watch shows h=8 m=5
